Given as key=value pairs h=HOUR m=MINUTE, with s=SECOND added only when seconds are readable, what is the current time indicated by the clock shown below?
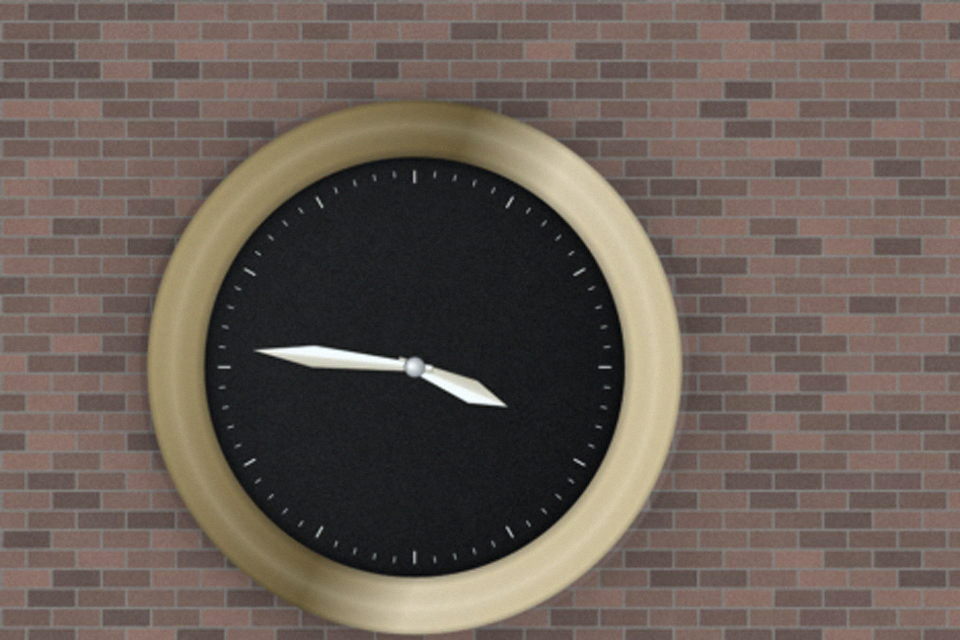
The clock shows h=3 m=46
